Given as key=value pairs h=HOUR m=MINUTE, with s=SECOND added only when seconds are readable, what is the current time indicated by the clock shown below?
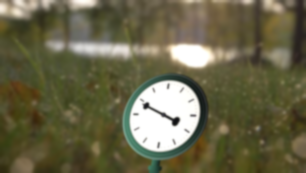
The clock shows h=3 m=49
